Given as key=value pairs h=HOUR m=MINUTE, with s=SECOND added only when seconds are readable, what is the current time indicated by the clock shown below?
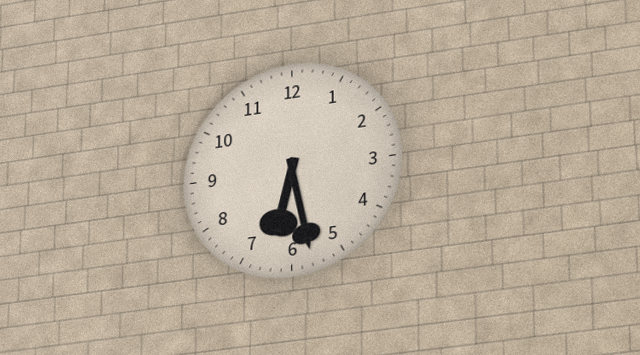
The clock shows h=6 m=28
